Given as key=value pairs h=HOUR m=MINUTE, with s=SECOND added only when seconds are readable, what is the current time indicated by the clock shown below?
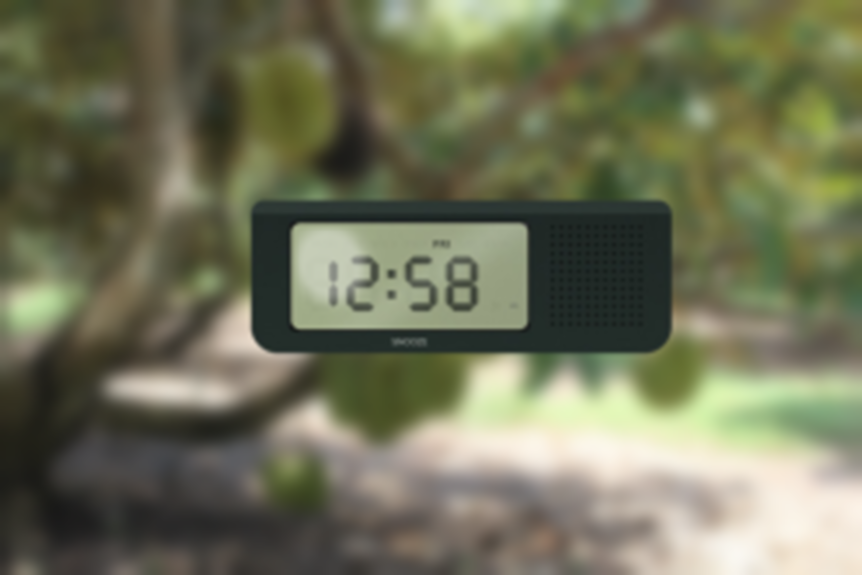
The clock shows h=12 m=58
